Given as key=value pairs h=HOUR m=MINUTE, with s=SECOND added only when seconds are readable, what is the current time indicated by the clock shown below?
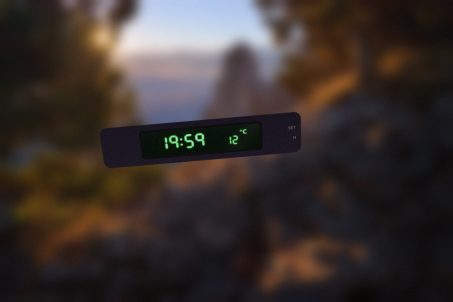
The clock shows h=19 m=59
